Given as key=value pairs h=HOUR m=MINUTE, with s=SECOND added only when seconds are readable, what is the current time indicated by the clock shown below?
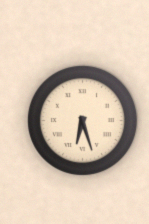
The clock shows h=6 m=27
